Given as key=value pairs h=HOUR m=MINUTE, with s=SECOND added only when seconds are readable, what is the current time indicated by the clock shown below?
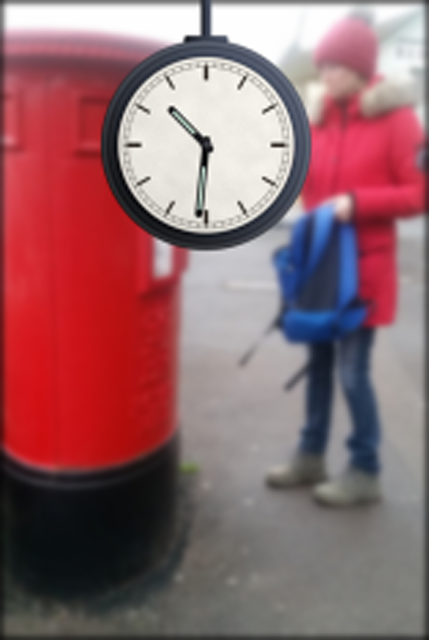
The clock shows h=10 m=31
